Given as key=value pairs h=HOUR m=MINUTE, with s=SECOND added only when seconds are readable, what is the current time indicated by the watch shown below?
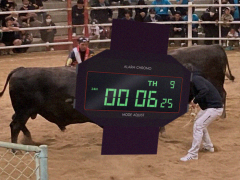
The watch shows h=0 m=6 s=25
